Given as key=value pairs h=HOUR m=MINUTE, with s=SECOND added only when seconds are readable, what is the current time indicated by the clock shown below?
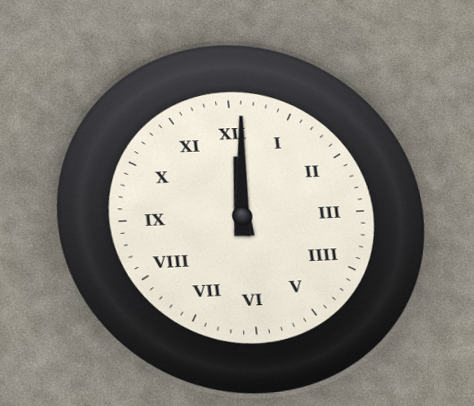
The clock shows h=12 m=1
